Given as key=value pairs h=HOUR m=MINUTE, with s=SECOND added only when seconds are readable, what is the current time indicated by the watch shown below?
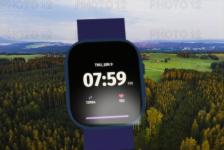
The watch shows h=7 m=59
